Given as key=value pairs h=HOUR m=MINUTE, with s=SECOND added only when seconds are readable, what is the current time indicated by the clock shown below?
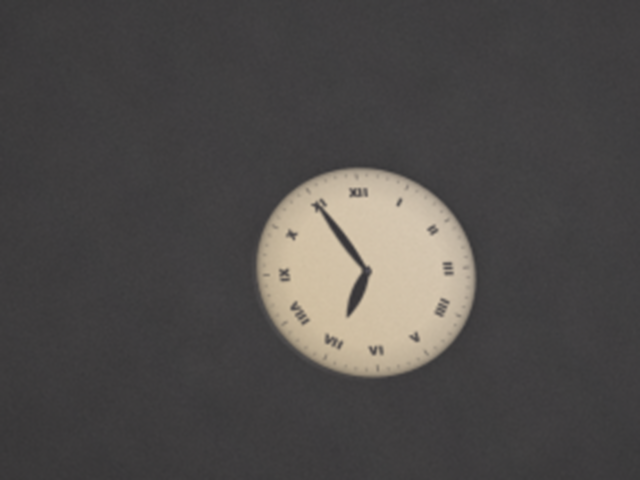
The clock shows h=6 m=55
